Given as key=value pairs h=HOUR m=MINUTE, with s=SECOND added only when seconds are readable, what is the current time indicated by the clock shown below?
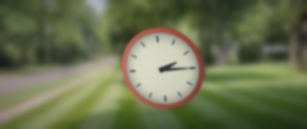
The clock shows h=2 m=15
